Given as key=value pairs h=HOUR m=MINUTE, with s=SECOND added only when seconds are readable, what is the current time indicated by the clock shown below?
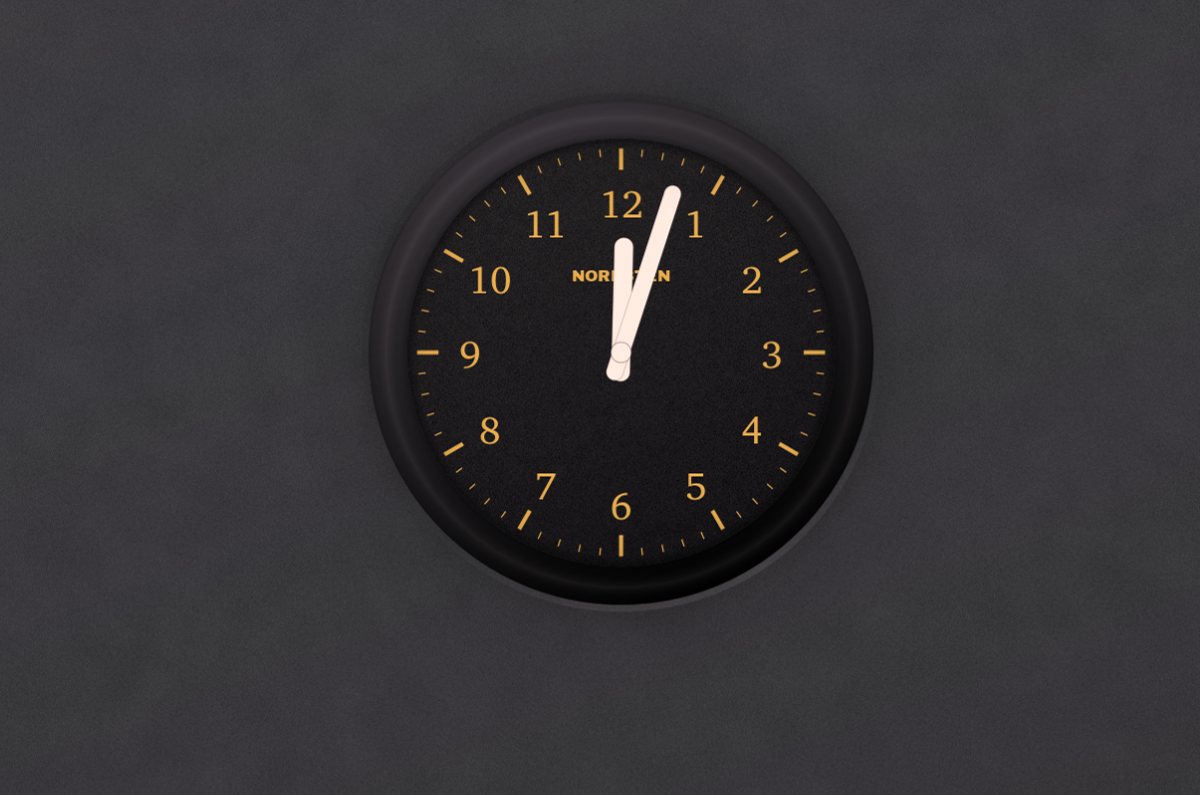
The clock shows h=12 m=3
